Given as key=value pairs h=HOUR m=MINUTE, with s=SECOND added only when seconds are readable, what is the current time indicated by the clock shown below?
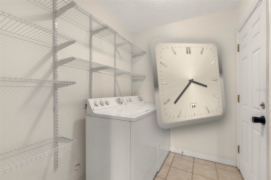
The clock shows h=3 m=38
